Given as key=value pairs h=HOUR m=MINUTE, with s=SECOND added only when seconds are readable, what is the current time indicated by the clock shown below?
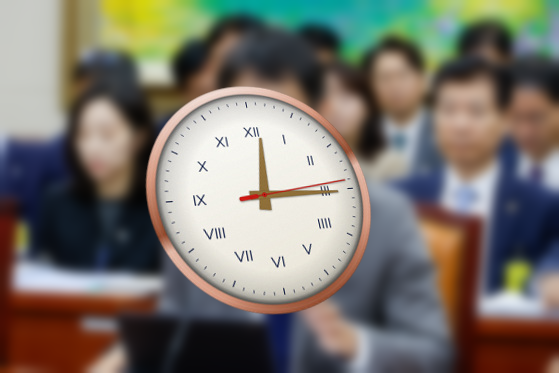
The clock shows h=12 m=15 s=14
